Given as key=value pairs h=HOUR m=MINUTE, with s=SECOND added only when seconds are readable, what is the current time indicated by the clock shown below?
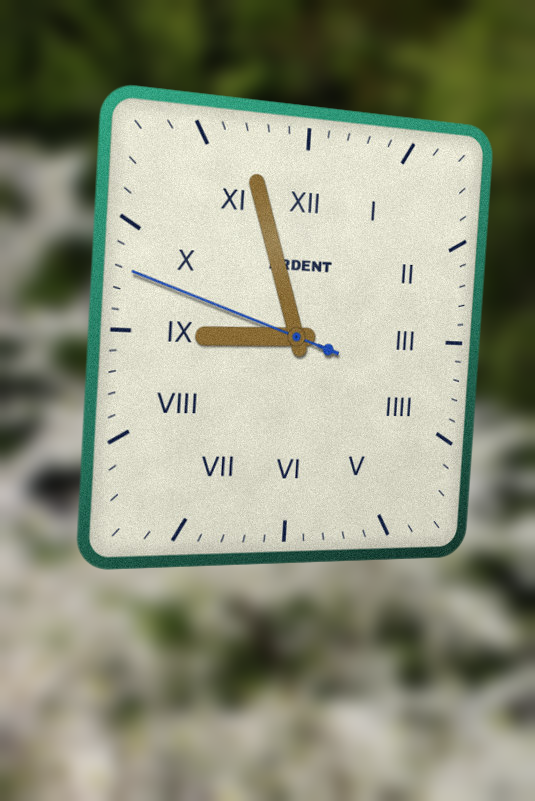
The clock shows h=8 m=56 s=48
